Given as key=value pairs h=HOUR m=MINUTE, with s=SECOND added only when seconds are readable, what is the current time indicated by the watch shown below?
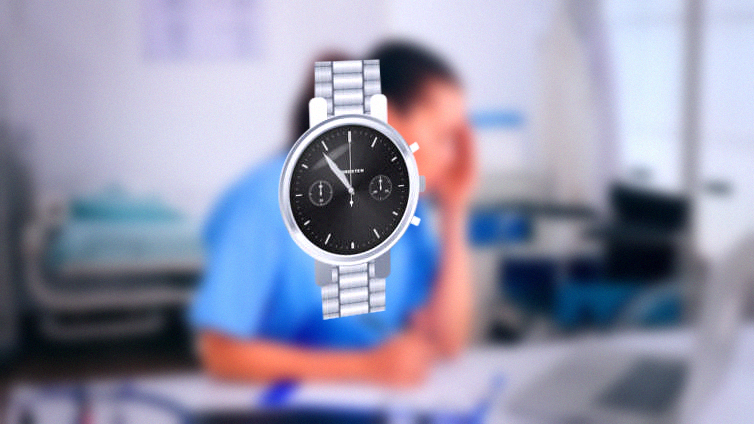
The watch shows h=10 m=54
